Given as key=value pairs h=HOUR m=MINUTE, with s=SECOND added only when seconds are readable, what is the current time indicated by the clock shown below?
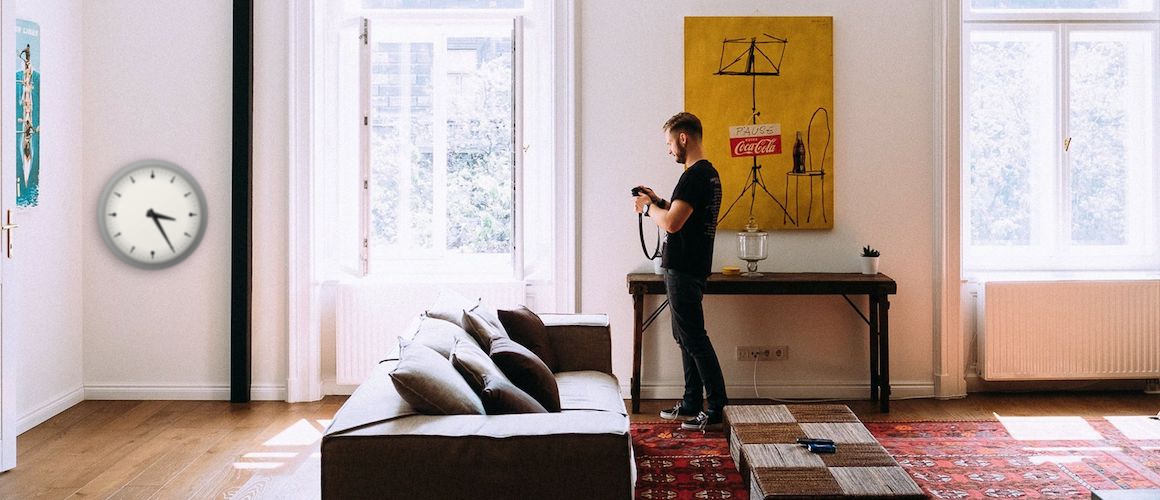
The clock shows h=3 m=25
